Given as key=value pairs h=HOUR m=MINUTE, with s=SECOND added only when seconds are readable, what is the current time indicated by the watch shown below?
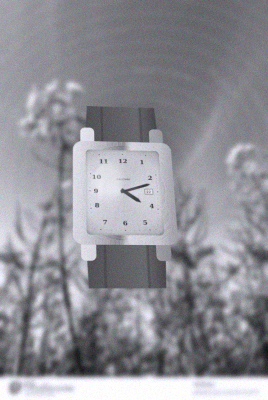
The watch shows h=4 m=12
